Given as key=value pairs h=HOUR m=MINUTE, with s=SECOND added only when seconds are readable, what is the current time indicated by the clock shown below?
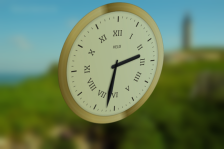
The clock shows h=2 m=32
